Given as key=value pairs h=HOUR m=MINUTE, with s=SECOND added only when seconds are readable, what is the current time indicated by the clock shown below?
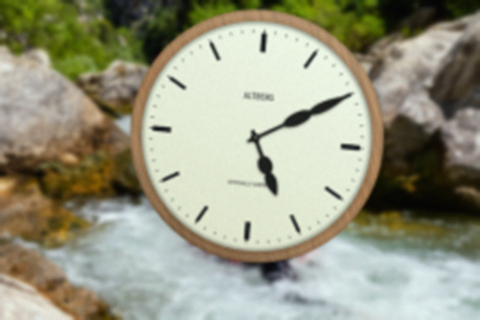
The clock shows h=5 m=10
